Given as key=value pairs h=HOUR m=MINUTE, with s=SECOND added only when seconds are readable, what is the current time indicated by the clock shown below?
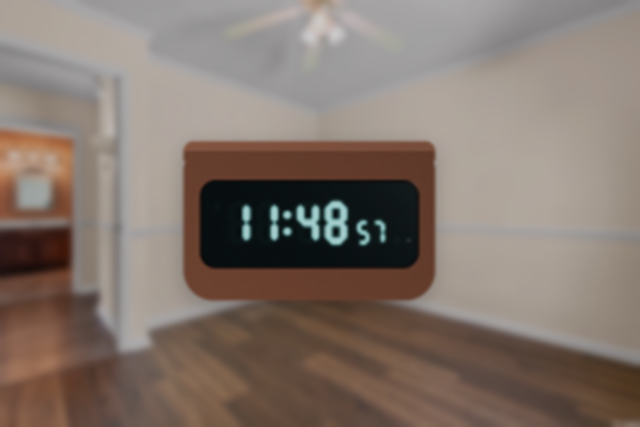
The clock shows h=11 m=48 s=57
